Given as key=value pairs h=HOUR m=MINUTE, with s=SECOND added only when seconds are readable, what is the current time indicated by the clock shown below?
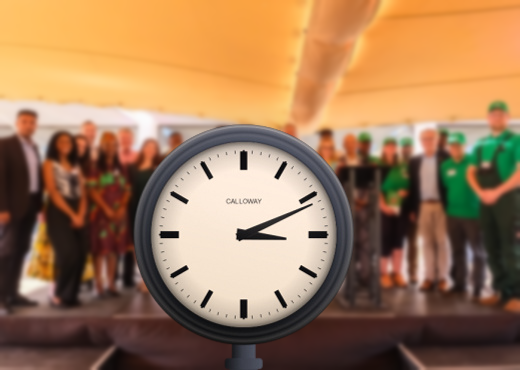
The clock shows h=3 m=11
